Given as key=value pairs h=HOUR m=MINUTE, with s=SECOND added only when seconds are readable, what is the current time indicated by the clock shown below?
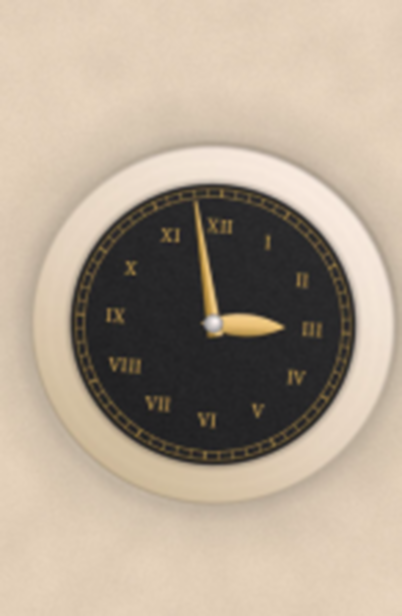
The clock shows h=2 m=58
